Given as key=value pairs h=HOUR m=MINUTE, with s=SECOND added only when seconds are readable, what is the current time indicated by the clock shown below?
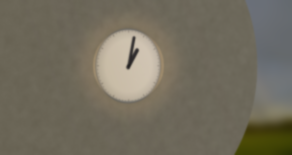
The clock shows h=1 m=2
